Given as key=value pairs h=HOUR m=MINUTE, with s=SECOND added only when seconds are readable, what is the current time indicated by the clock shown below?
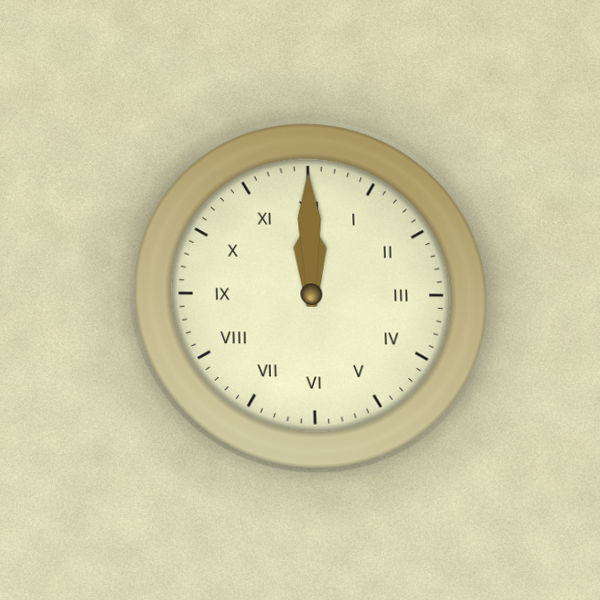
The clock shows h=12 m=0
